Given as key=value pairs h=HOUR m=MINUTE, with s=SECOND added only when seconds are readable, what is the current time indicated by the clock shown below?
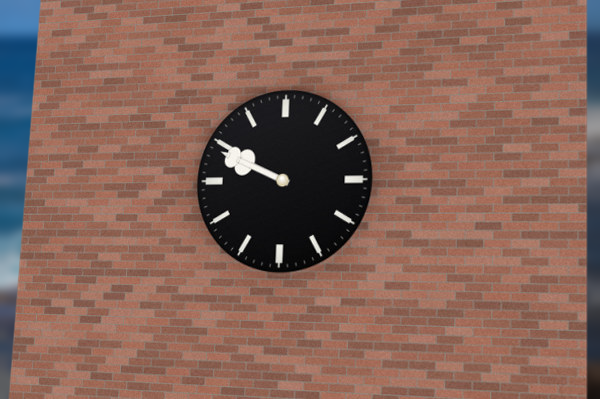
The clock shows h=9 m=49
